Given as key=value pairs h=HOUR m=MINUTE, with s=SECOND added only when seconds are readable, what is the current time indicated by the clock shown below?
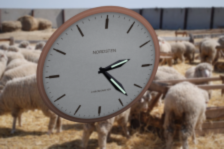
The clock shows h=2 m=23
